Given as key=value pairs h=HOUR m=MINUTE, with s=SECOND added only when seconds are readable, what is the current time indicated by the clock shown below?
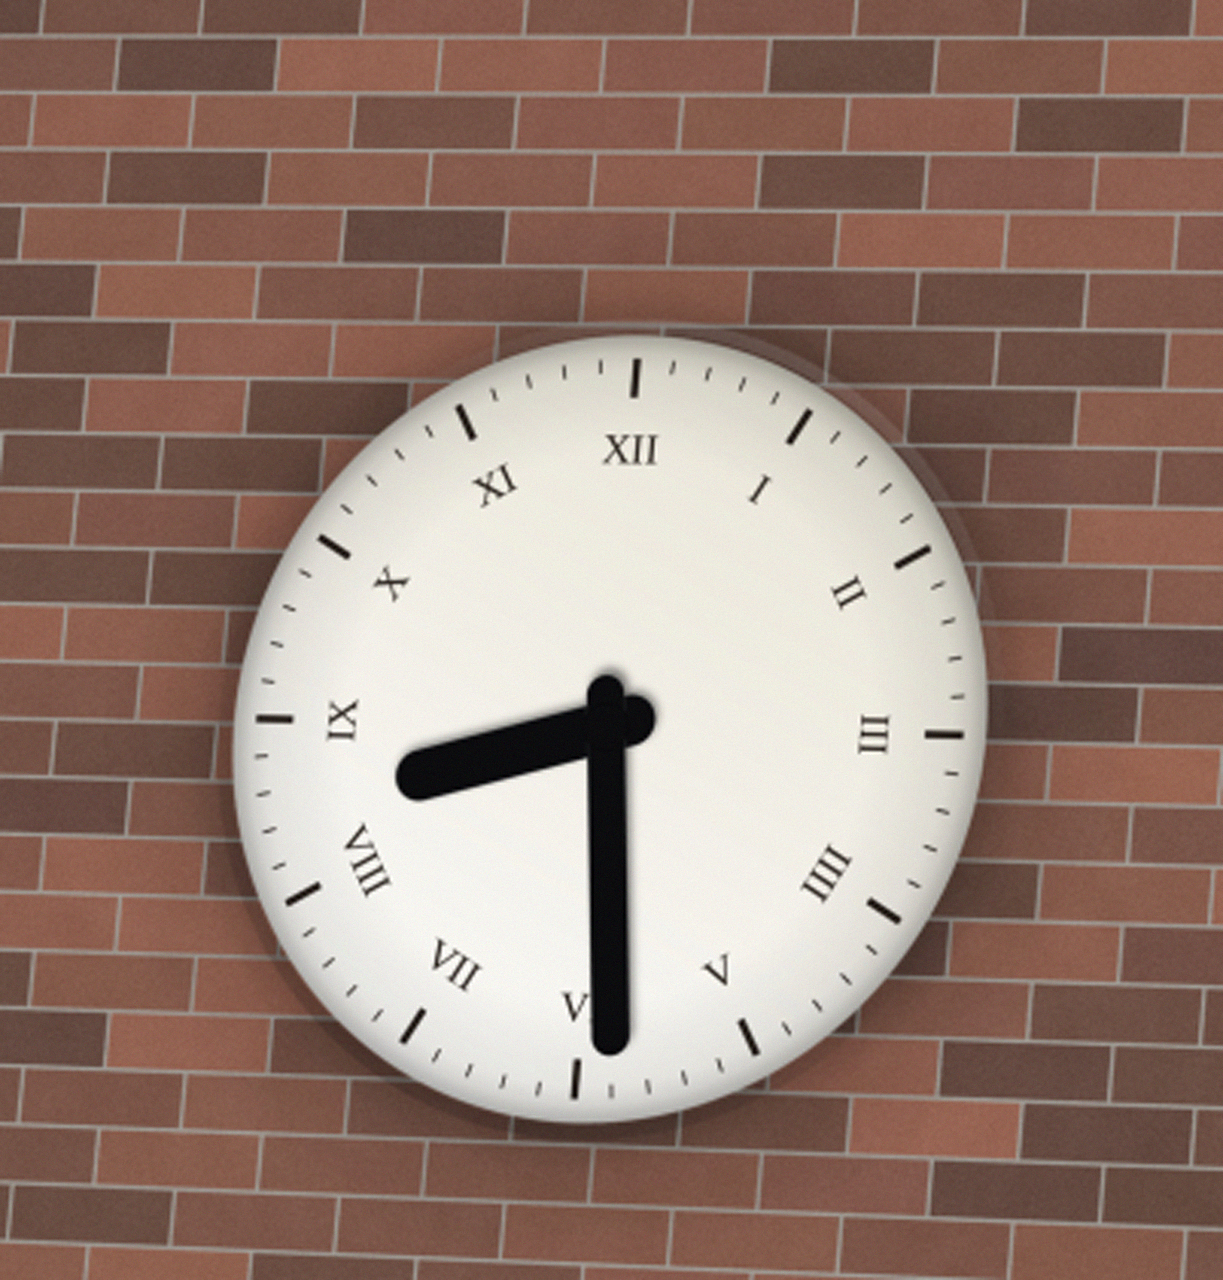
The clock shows h=8 m=29
